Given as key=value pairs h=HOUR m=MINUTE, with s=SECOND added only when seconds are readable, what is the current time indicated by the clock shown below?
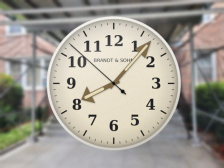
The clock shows h=8 m=6 s=52
